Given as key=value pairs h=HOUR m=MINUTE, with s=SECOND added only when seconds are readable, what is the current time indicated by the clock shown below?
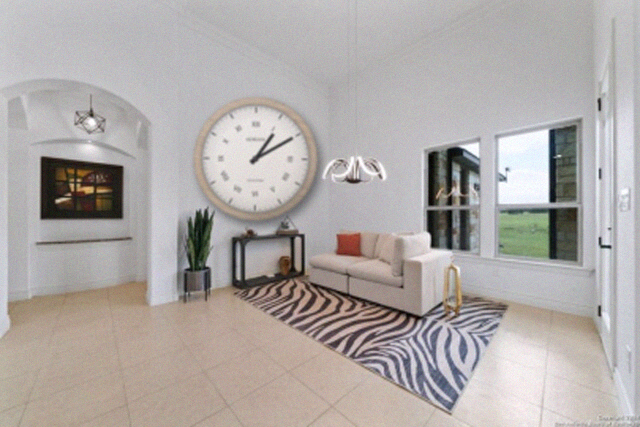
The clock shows h=1 m=10
